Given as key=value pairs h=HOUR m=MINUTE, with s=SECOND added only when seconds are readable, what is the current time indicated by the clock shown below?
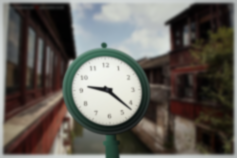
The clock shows h=9 m=22
